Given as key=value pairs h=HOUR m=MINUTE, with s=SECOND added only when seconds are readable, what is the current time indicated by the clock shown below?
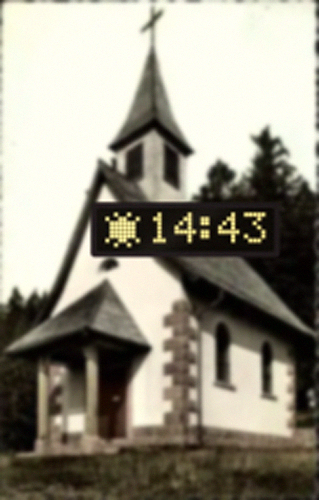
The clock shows h=14 m=43
